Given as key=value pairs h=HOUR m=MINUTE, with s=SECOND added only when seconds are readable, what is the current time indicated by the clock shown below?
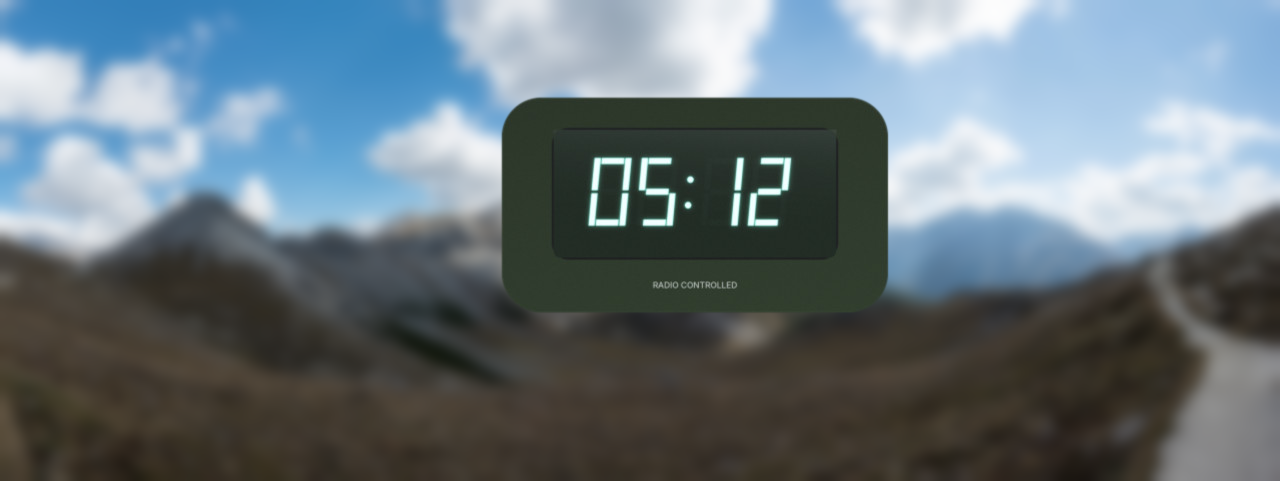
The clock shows h=5 m=12
